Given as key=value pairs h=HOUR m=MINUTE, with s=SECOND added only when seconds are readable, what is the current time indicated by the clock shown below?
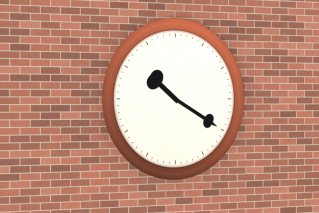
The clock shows h=10 m=20
